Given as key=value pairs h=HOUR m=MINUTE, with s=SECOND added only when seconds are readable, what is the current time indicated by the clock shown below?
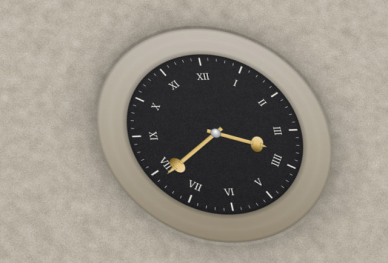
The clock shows h=3 m=39
